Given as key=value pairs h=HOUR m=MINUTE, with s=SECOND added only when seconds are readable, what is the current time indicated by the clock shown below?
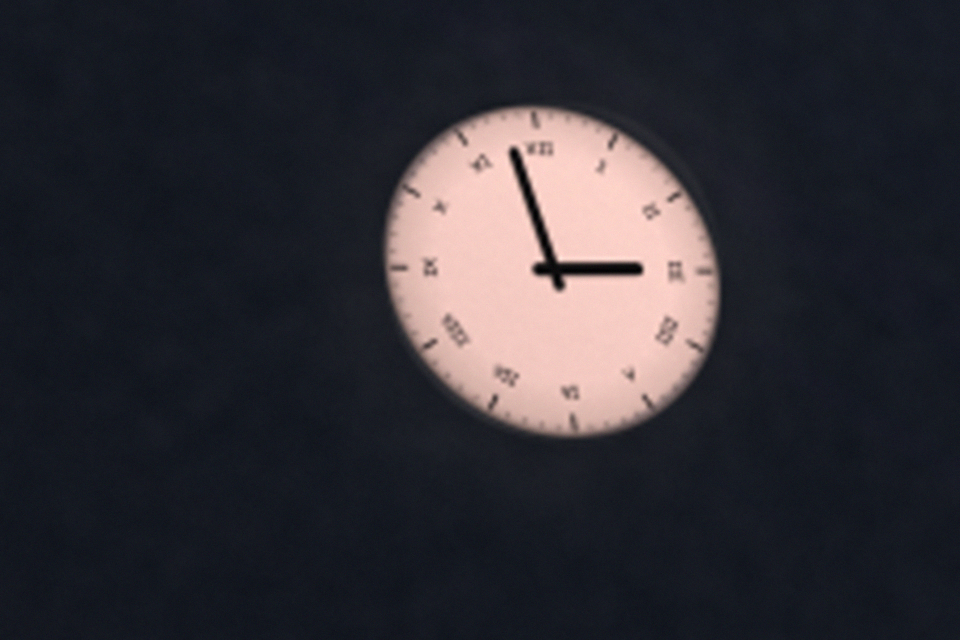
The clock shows h=2 m=58
